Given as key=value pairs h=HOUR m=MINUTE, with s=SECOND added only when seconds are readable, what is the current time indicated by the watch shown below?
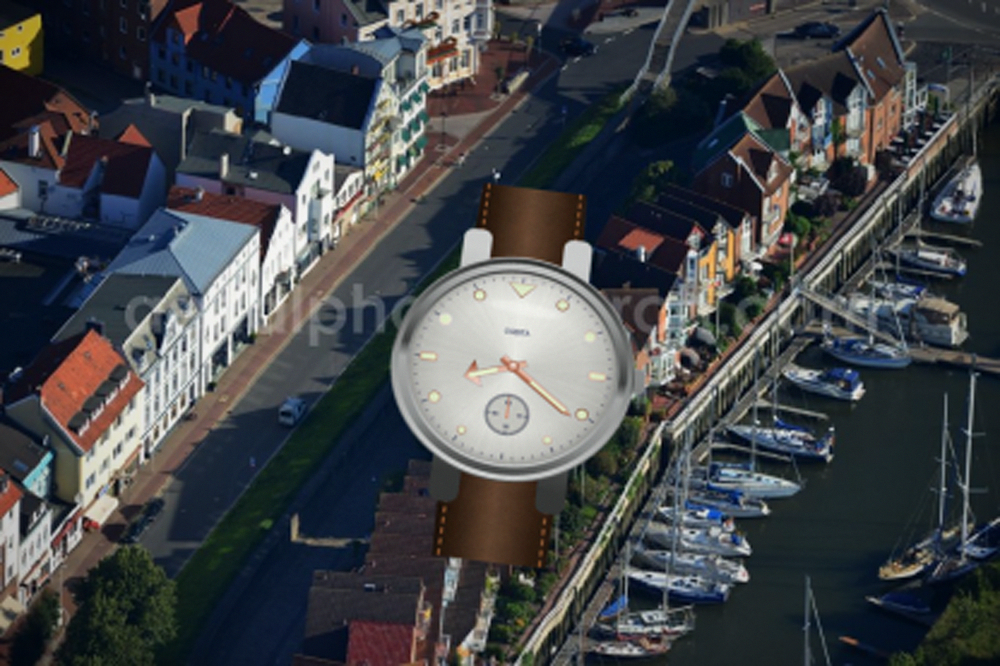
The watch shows h=8 m=21
